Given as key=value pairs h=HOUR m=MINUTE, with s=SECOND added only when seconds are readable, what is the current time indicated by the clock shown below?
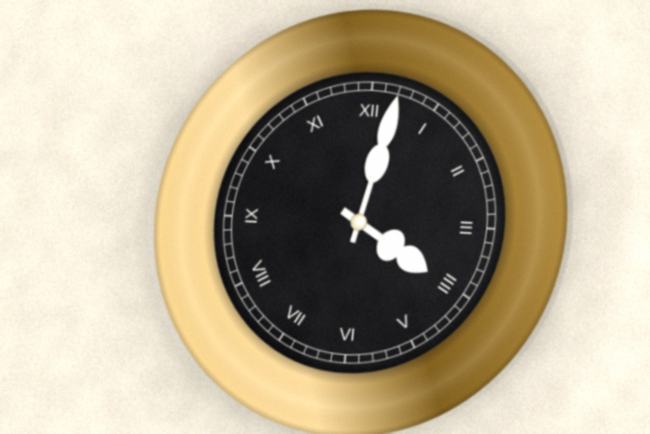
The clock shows h=4 m=2
